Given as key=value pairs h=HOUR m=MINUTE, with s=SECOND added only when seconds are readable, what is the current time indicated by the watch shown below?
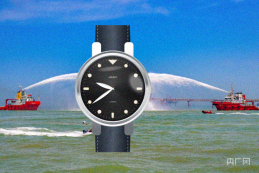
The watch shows h=9 m=39
